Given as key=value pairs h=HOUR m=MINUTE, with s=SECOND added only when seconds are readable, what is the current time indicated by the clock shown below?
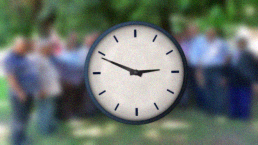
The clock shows h=2 m=49
